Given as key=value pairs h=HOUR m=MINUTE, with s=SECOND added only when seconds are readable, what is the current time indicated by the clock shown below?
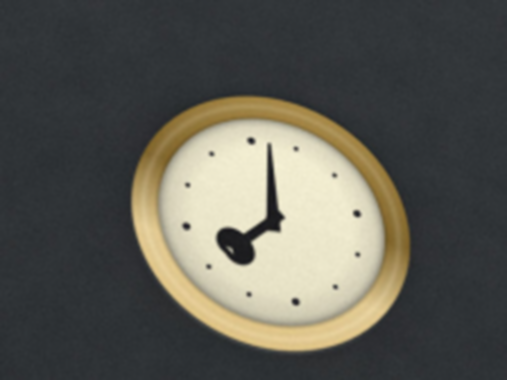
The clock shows h=8 m=2
